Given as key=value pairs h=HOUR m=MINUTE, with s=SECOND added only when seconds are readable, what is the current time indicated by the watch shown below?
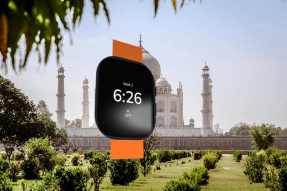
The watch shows h=6 m=26
